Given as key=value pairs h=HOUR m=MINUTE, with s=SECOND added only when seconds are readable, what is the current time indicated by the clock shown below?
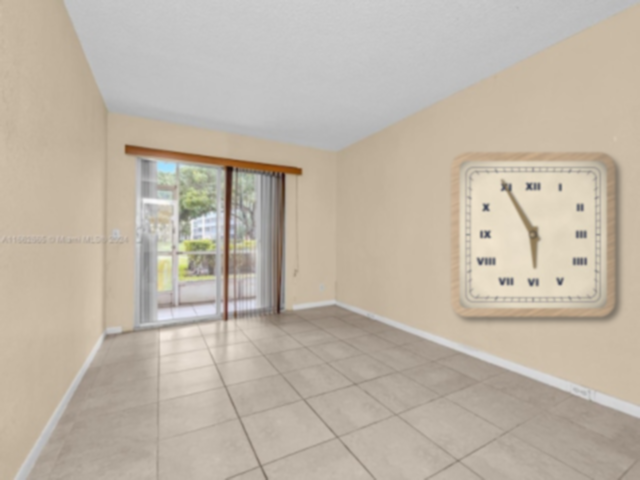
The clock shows h=5 m=55
